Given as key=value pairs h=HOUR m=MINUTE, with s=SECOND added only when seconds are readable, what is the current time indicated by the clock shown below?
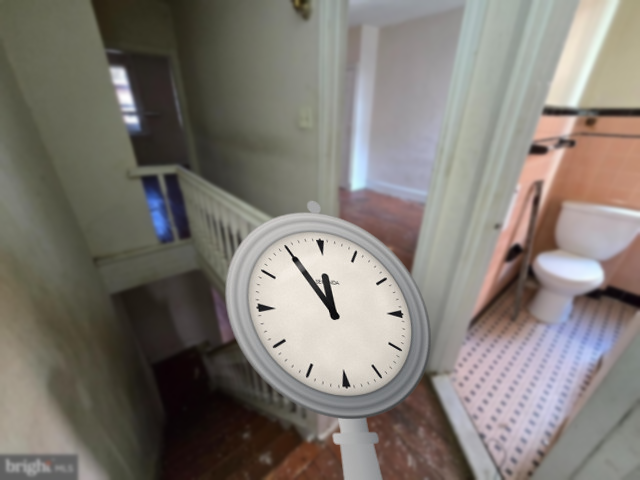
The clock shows h=11 m=55
